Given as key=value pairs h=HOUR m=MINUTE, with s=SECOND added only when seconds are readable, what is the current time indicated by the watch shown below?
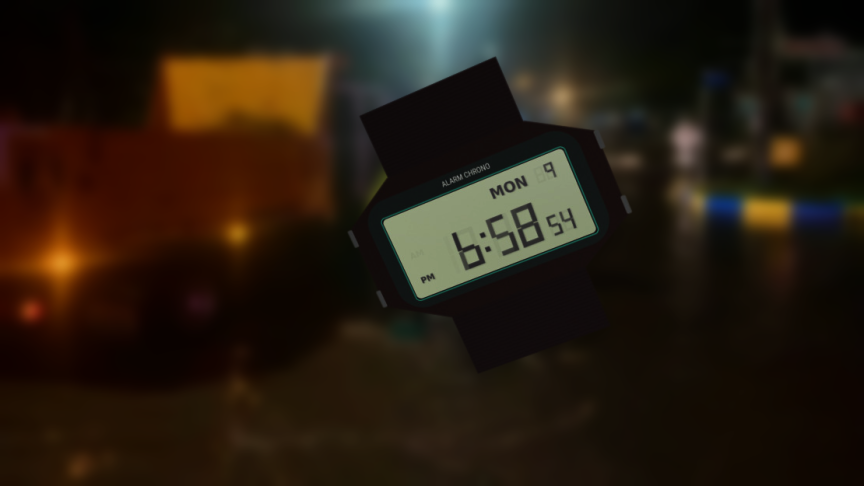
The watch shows h=6 m=58 s=54
